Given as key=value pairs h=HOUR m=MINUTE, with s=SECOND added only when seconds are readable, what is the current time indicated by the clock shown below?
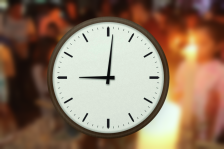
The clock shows h=9 m=1
